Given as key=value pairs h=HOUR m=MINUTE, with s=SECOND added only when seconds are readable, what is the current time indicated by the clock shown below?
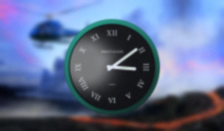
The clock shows h=3 m=9
